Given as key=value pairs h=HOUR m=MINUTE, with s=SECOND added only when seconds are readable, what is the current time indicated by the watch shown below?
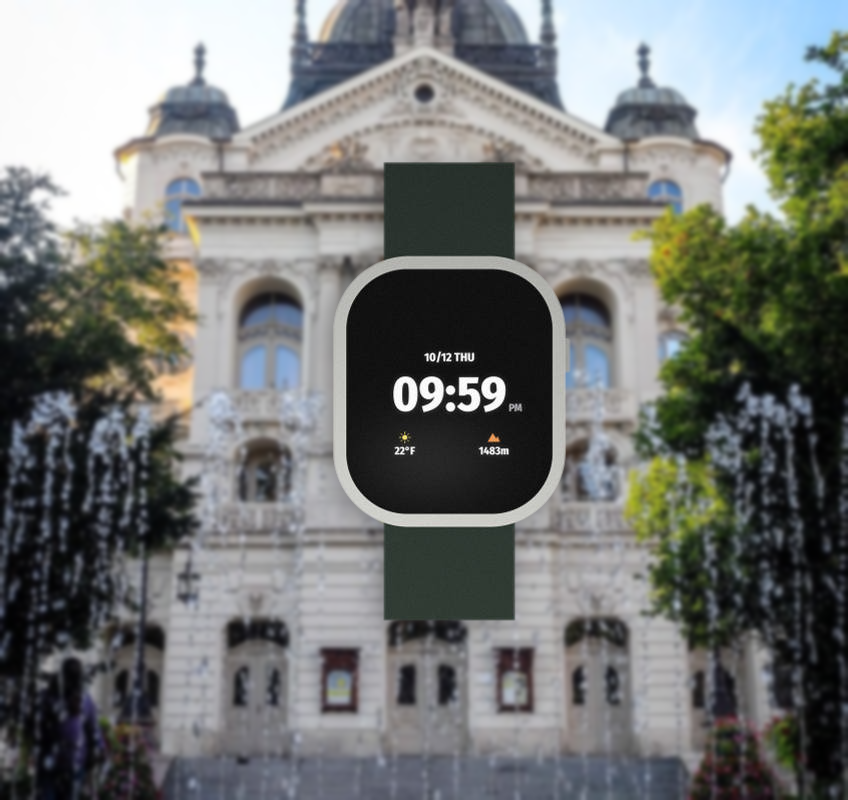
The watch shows h=9 m=59
